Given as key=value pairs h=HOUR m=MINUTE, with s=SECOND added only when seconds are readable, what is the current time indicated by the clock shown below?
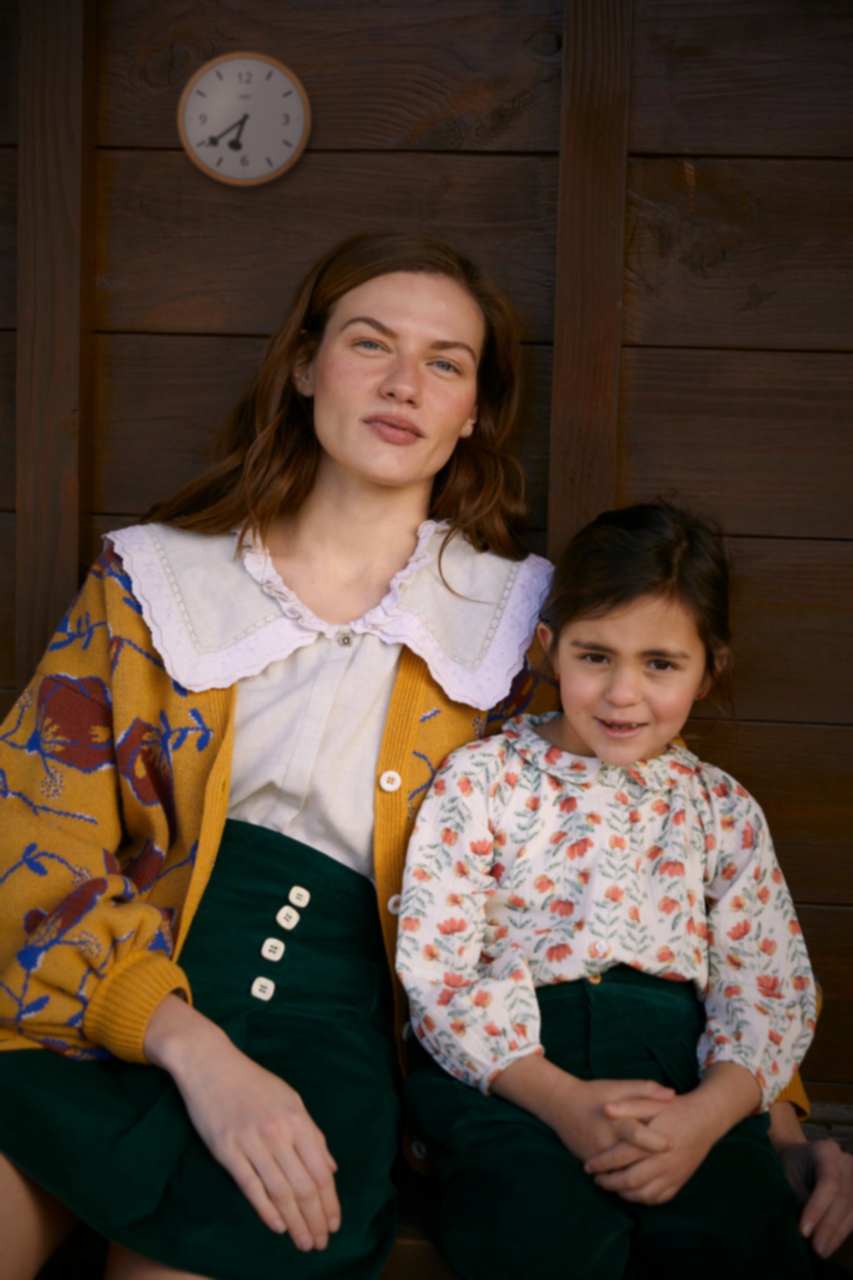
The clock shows h=6 m=39
